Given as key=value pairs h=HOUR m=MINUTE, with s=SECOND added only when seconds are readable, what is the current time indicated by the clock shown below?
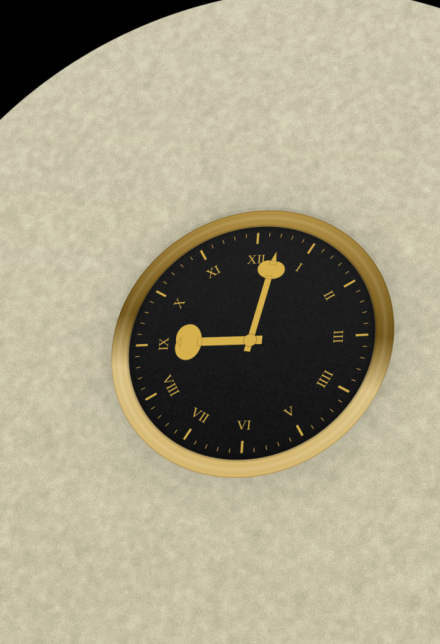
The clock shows h=9 m=2
